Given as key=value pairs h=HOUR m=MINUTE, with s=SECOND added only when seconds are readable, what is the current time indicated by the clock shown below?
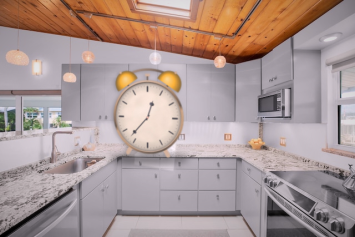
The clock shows h=12 m=37
